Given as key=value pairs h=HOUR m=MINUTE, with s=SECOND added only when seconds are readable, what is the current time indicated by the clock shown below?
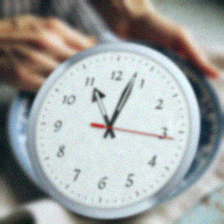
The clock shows h=11 m=3 s=16
